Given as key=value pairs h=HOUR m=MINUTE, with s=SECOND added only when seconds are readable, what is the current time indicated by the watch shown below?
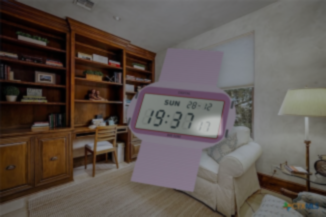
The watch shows h=19 m=37 s=17
